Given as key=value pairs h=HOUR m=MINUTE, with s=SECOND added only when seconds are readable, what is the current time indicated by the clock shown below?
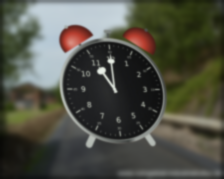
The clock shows h=11 m=0
